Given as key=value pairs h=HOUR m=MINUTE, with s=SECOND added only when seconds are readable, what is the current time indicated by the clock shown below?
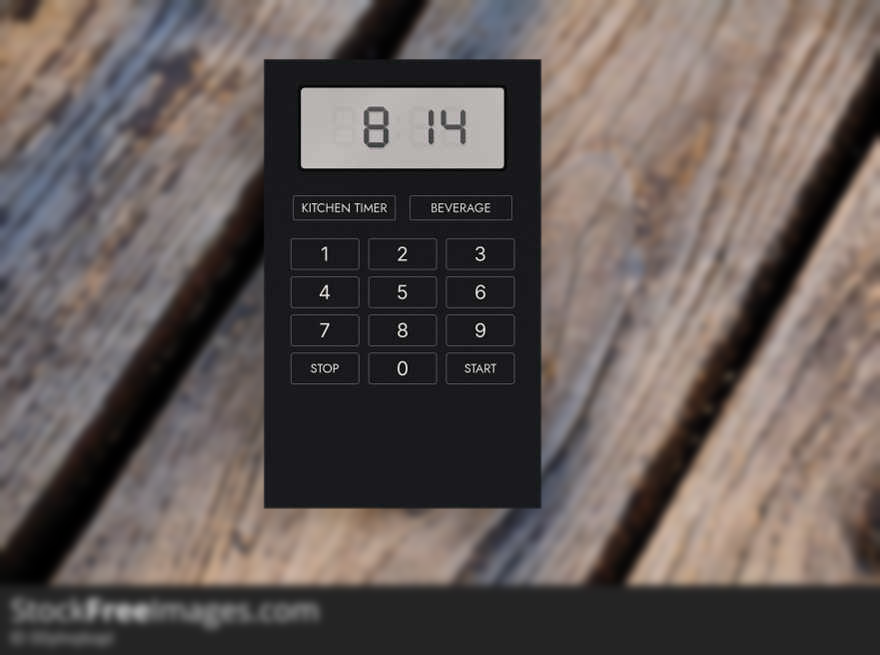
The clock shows h=8 m=14
